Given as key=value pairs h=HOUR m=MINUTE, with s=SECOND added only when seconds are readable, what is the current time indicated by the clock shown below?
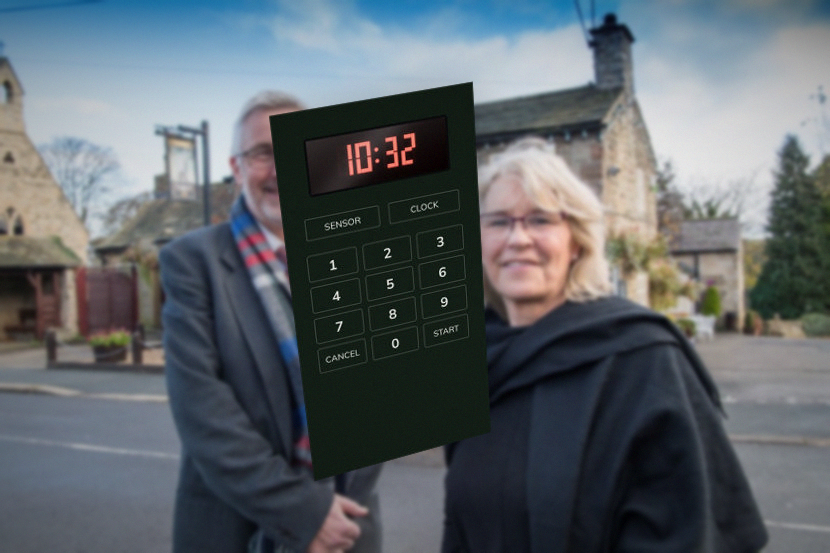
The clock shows h=10 m=32
